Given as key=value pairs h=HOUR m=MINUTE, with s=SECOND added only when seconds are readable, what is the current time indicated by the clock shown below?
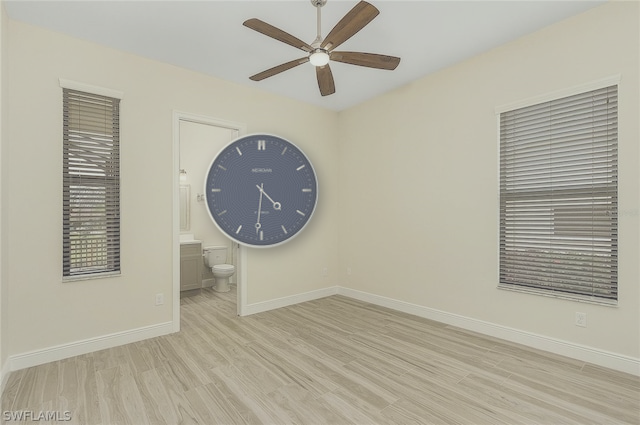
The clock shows h=4 m=31
